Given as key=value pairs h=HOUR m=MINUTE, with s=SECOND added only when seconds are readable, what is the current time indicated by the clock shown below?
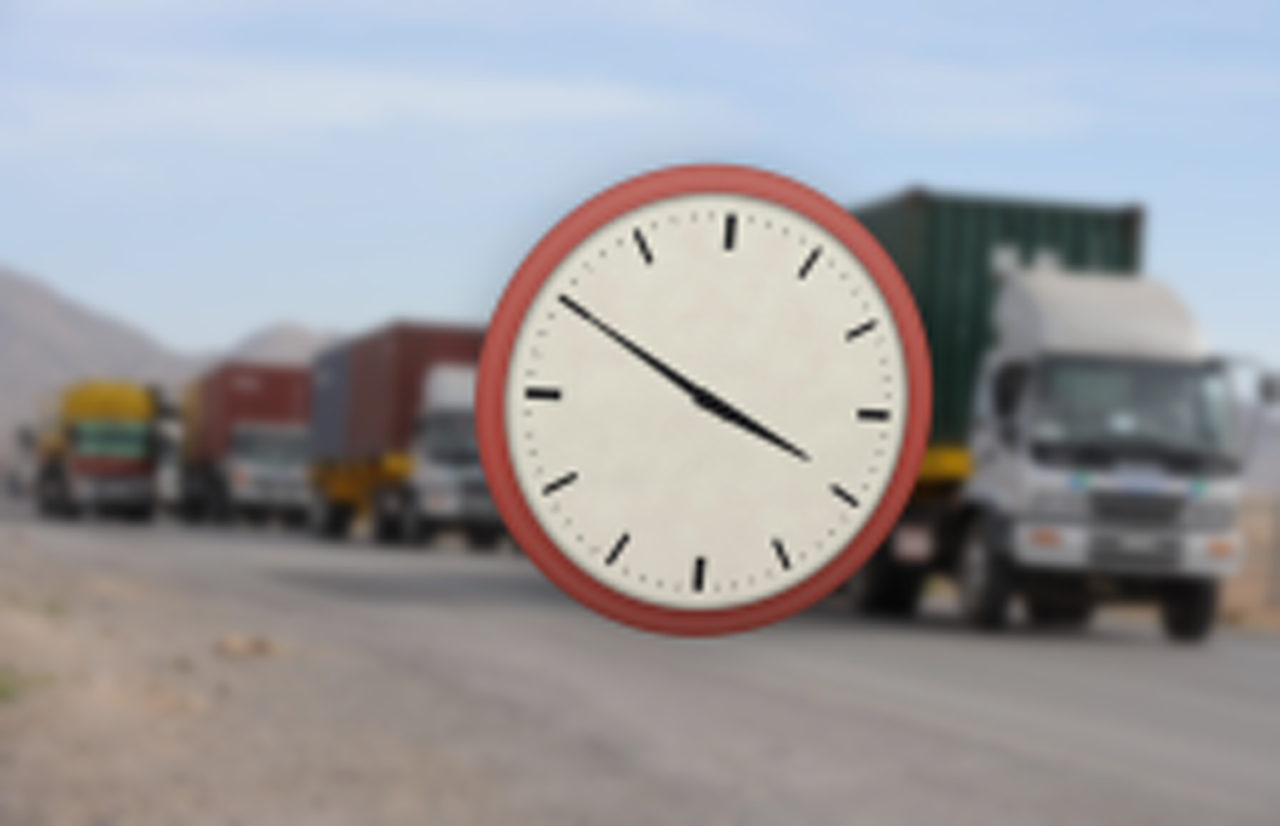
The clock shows h=3 m=50
